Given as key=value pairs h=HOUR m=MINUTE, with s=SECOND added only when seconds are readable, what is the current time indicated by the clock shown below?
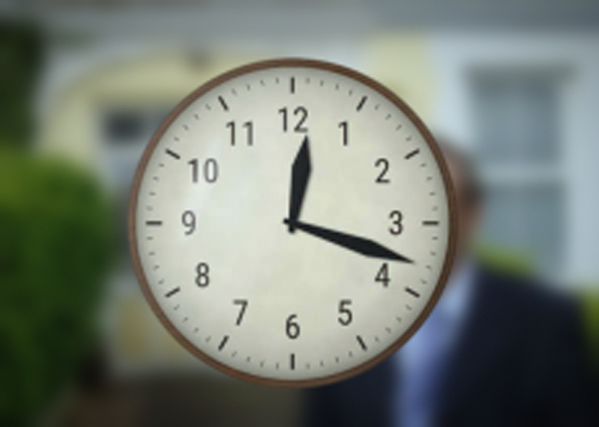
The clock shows h=12 m=18
